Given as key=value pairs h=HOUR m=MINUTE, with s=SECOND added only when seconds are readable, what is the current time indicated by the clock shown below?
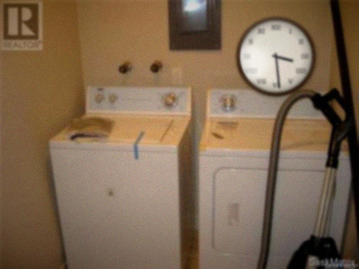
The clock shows h=3 m=29
